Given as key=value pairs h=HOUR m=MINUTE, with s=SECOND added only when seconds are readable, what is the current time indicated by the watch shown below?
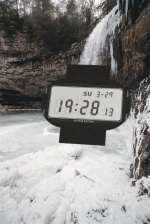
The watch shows h=19 m=28 s=13
